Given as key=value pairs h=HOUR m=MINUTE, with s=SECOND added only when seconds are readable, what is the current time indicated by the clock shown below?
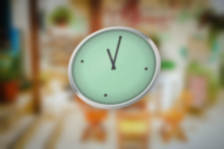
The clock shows h=11 m=0
